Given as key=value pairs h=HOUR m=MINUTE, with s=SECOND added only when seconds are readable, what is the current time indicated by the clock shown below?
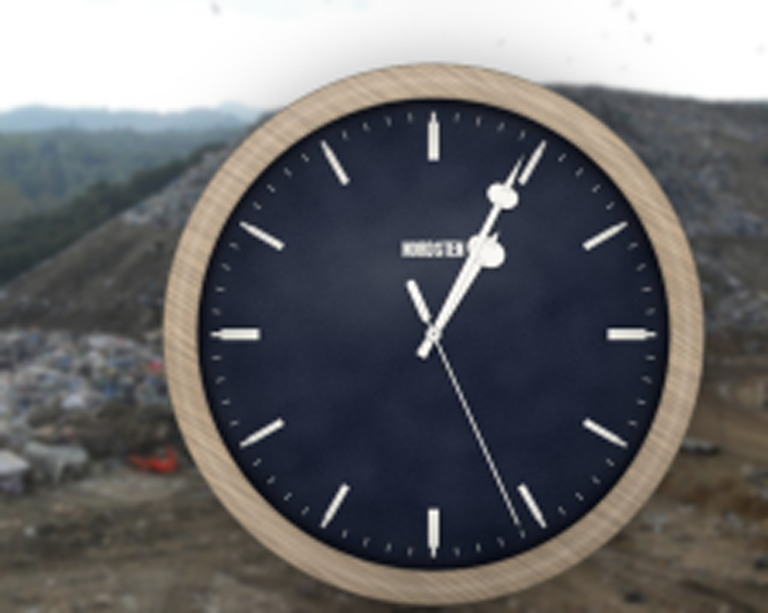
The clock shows h=1 m=4 s=26
